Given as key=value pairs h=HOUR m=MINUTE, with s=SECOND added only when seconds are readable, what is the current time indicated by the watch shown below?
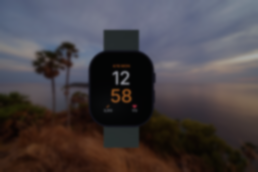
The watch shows h=12 m=58
